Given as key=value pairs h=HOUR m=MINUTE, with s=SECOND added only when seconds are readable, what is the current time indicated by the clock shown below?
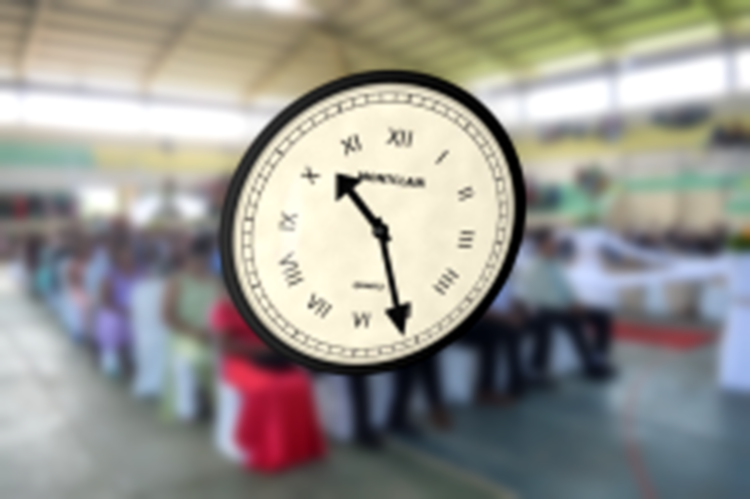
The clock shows h=10 m=26
